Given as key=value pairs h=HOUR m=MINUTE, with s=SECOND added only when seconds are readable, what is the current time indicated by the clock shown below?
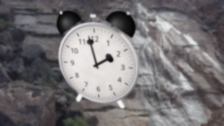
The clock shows h=1 m=58
